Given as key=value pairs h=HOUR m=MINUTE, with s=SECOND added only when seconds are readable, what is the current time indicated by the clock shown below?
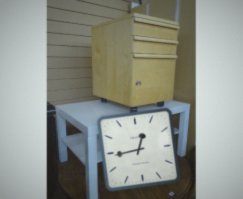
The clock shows h=12 m=44
